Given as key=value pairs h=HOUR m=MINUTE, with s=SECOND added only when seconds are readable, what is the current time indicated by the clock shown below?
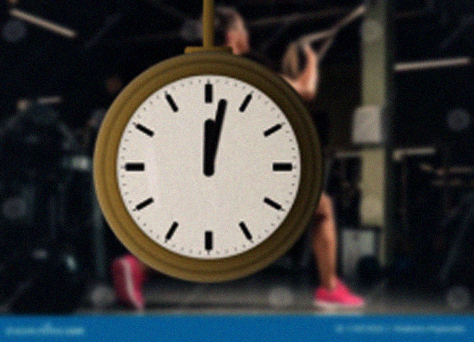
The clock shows h=12 m=2
